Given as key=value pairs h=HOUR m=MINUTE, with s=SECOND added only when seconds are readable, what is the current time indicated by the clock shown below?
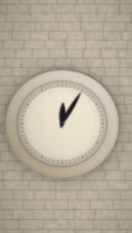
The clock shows h=12 m=5
